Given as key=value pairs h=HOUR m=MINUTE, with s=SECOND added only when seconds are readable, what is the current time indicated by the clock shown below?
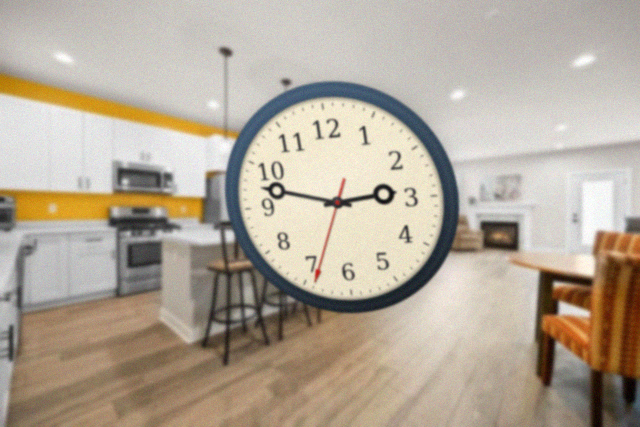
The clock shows h=2 m=47 s=34
